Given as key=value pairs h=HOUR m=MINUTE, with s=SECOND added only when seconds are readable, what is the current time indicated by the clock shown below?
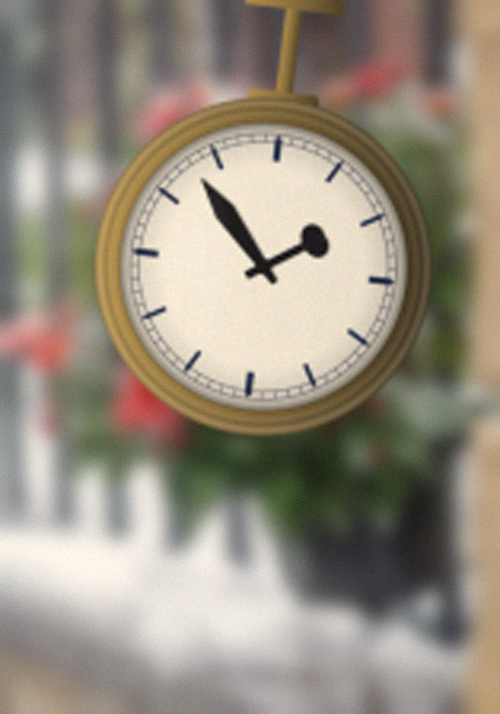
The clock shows h=1 m=53
